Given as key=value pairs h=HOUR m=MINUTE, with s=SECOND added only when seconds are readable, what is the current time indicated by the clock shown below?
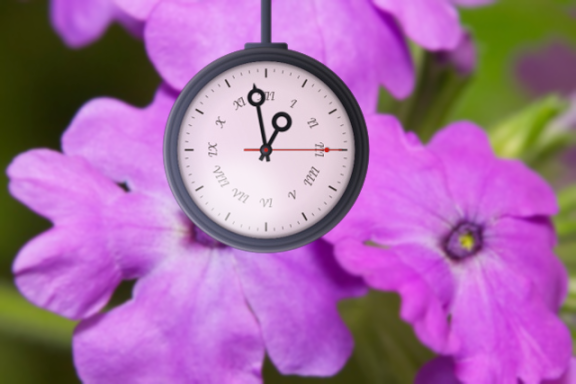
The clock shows h=12 m=58 s=15
